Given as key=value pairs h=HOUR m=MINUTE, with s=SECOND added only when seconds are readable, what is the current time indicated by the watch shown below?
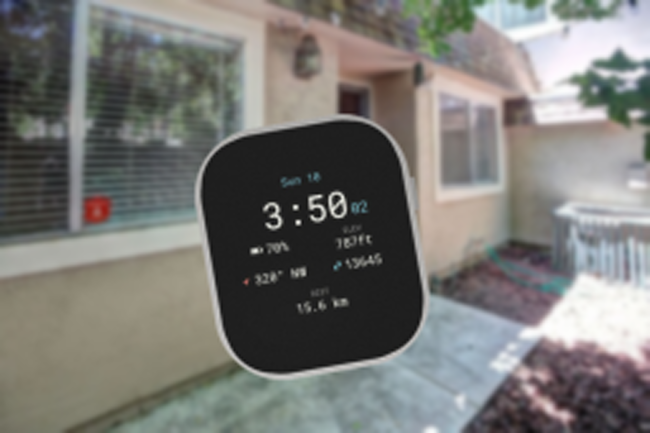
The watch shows h=3 m=50
